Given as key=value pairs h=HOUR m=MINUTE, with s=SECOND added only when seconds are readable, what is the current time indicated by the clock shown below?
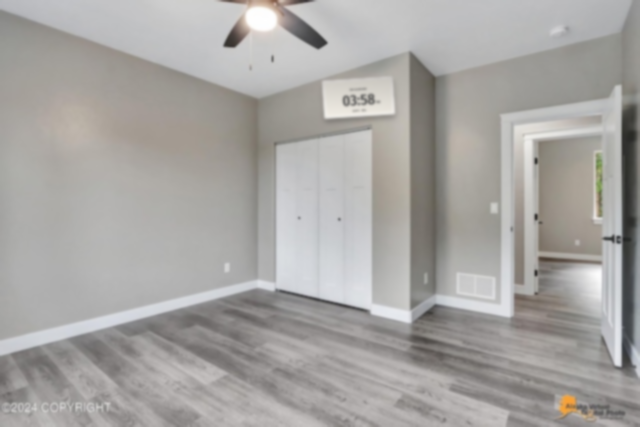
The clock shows h=3 m=58
